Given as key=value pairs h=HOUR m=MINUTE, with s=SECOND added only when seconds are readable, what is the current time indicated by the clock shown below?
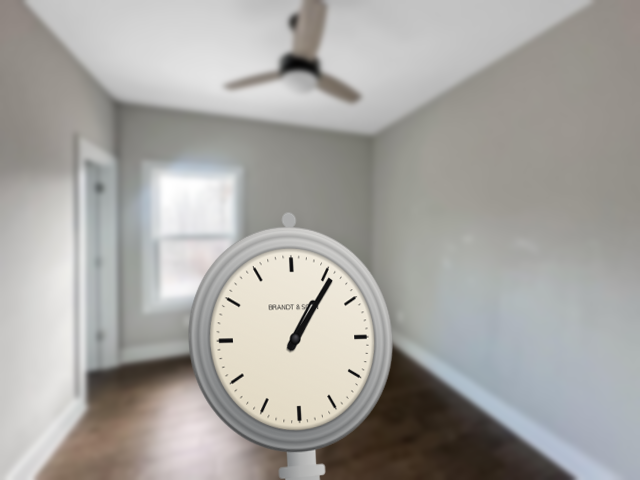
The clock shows h=1 m=6
